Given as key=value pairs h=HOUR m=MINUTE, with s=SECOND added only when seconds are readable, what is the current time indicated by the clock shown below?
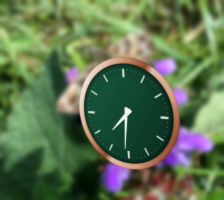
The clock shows h=7 m=31
